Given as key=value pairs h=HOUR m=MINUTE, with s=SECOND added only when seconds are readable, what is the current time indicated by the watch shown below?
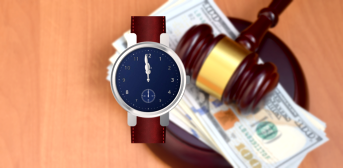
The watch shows h=11 m=59
